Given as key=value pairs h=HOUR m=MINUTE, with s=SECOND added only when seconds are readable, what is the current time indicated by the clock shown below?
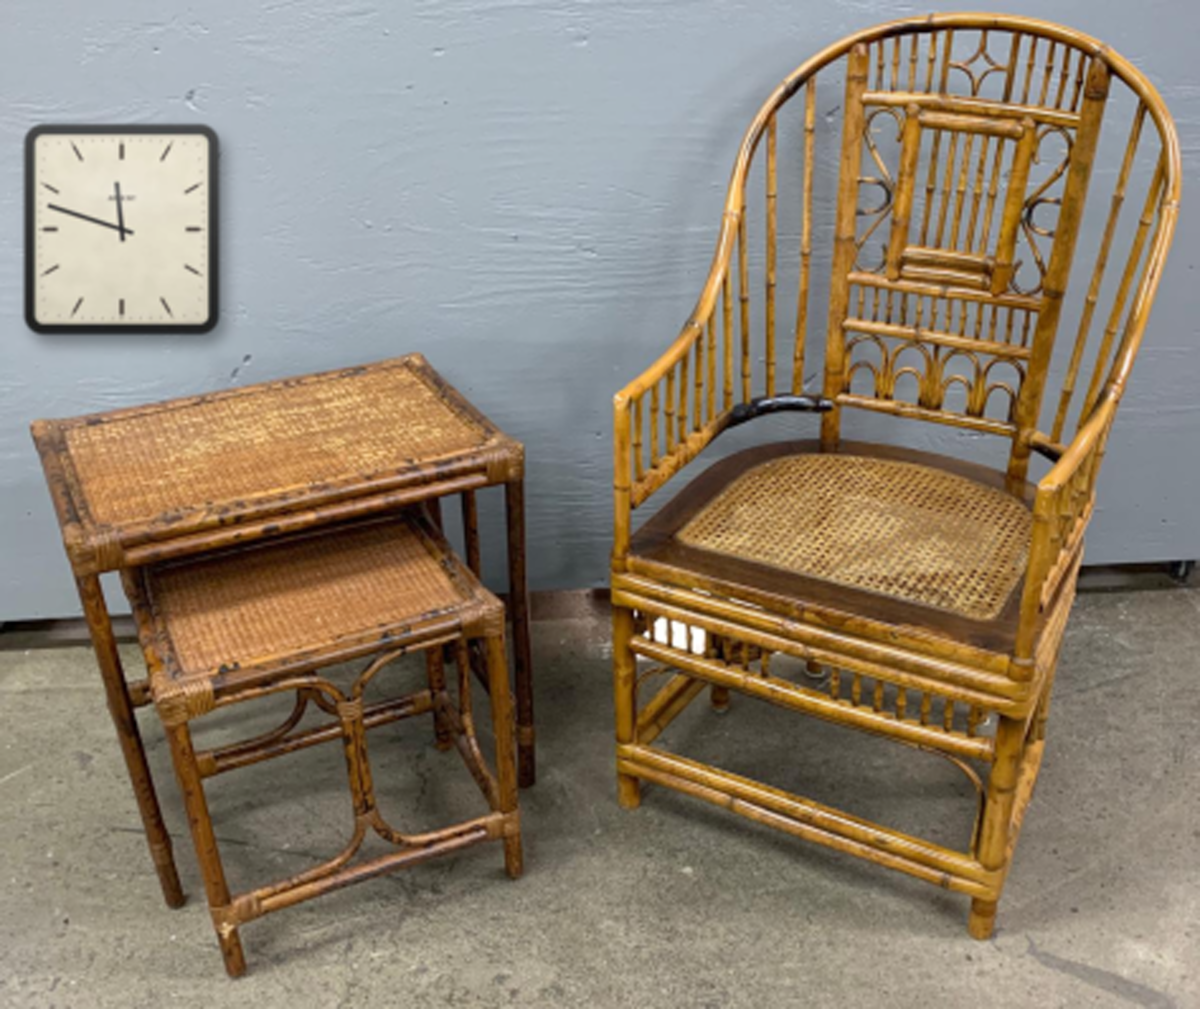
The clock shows h=11 m=48
